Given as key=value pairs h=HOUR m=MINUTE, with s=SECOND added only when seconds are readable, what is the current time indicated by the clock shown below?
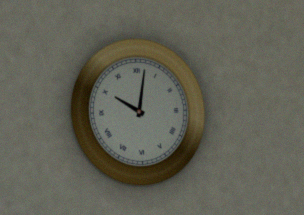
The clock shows h=10 m=2
